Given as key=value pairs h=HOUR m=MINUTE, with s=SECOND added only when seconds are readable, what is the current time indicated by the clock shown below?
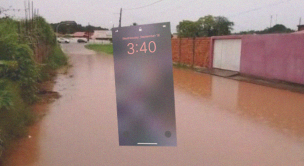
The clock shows h=3 m=40
